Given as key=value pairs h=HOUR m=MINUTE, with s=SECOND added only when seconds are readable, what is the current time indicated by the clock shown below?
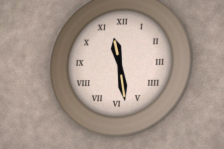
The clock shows h=11 m=28
